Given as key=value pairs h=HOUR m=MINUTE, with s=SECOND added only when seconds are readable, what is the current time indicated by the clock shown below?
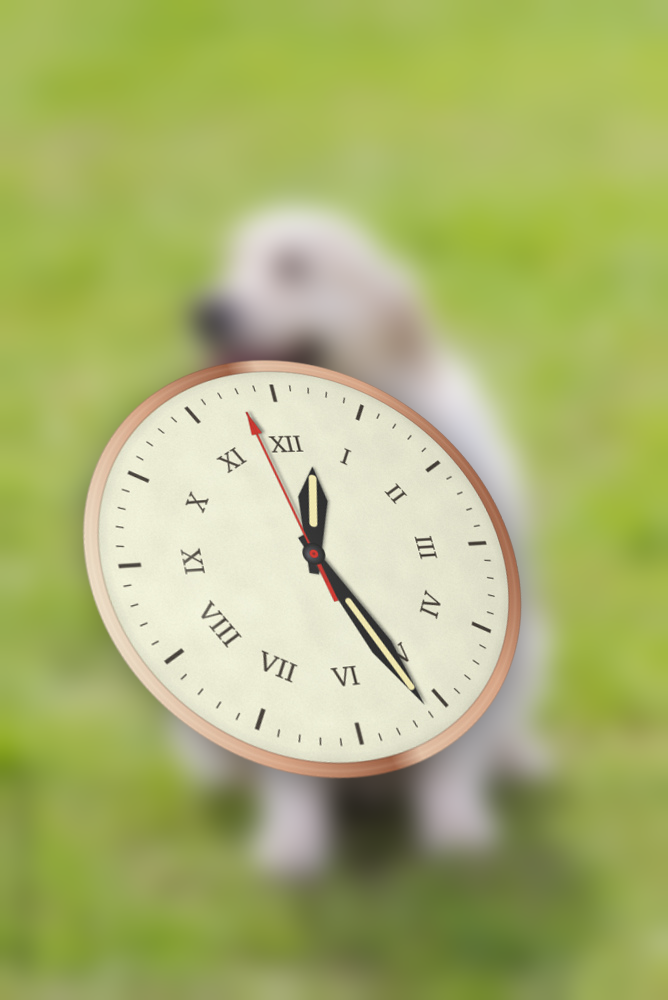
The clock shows h=12 m=25 s=58
